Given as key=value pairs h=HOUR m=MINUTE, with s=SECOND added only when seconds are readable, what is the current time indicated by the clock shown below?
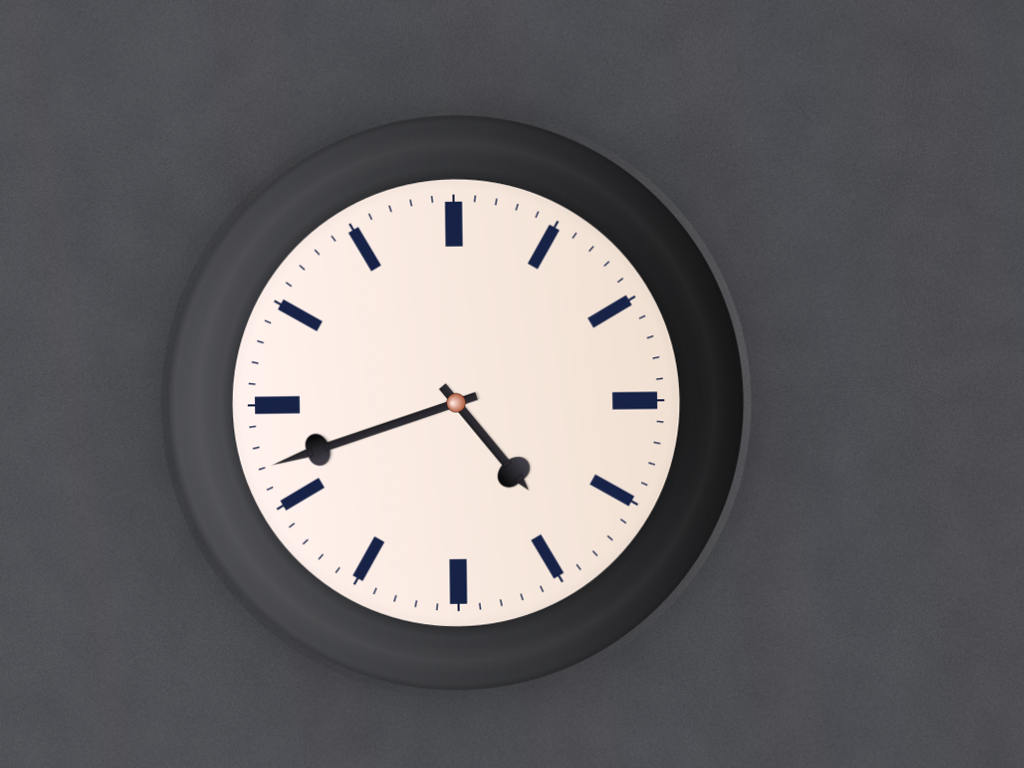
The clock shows h=4 m=42
